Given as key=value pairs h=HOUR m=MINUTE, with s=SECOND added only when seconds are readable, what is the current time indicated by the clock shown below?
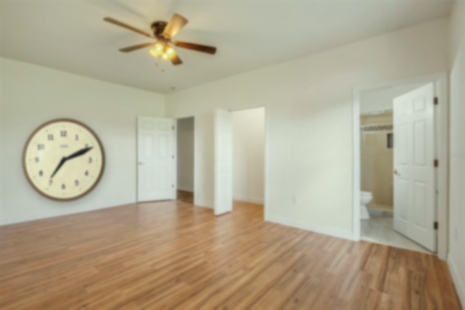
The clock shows h=7 m=11
